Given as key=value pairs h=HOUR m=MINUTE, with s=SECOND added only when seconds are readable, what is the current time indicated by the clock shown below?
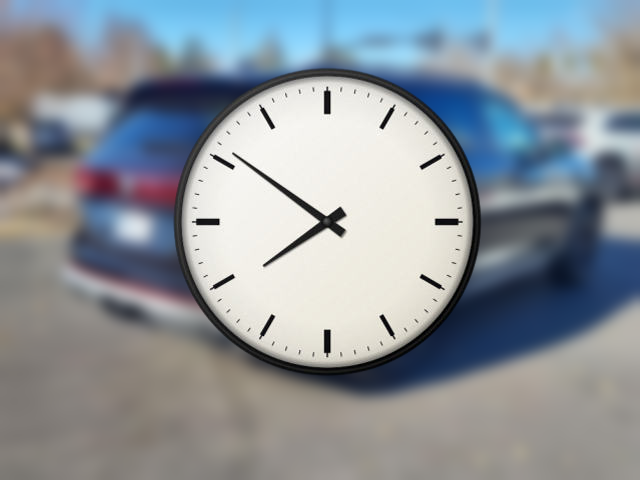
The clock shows h=7 m=51
